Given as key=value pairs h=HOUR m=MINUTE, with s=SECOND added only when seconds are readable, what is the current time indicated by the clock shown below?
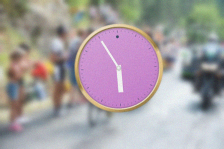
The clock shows h=5 m=55
